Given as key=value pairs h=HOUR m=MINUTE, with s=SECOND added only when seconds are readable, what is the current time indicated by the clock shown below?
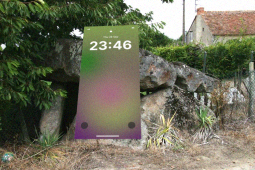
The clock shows h=23 m=46
